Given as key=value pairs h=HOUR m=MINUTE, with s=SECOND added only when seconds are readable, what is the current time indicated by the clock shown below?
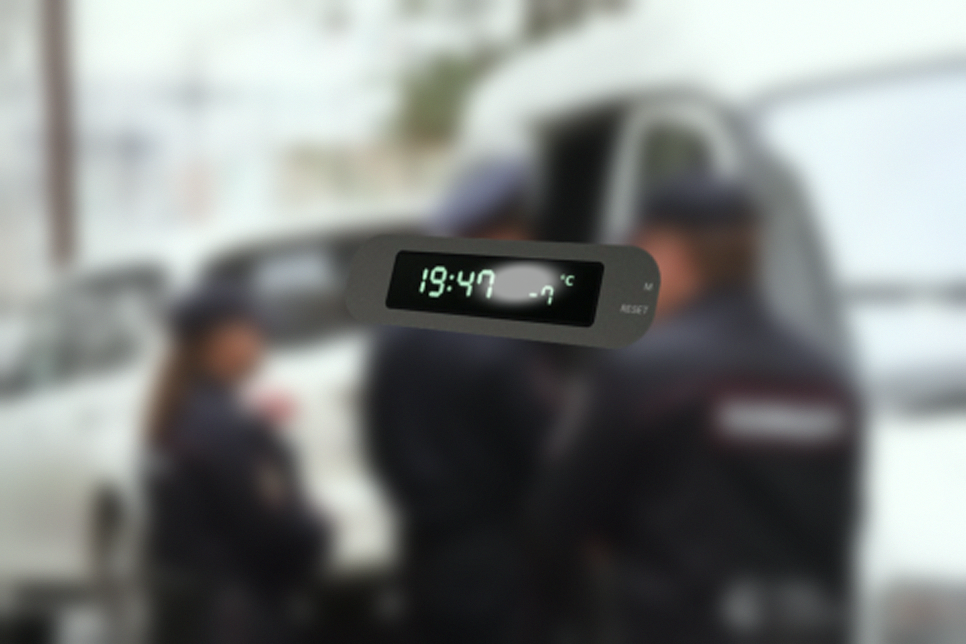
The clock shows h=19 m=47
